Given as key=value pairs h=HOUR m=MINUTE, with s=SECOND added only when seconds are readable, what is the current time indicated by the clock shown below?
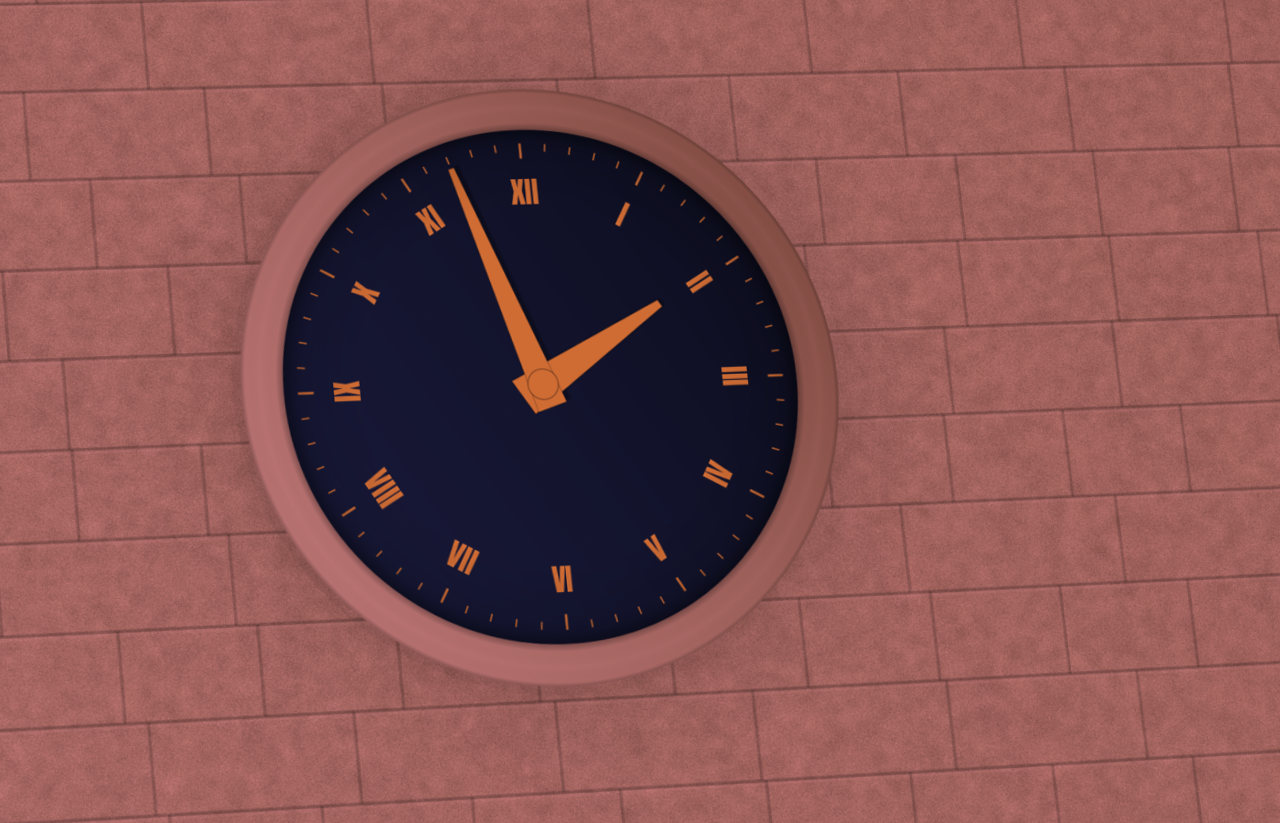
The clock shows h=1 m=57
